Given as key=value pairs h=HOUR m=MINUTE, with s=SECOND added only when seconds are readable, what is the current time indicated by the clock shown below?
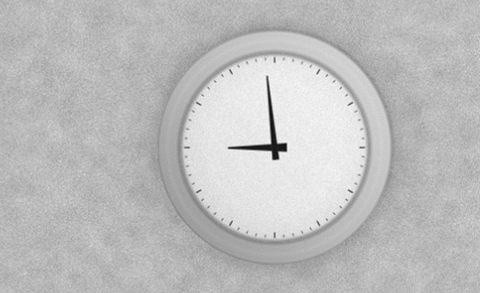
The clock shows h=8 m=59
